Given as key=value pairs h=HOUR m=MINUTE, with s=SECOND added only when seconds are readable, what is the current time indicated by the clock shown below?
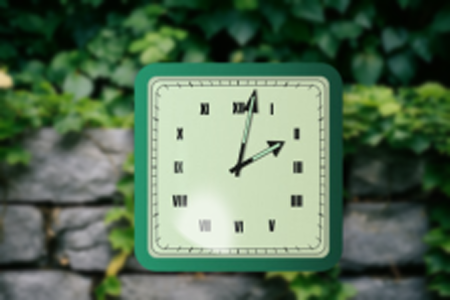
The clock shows h=2 m=2
